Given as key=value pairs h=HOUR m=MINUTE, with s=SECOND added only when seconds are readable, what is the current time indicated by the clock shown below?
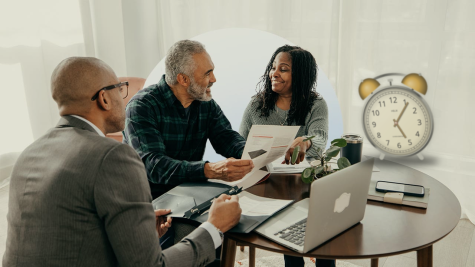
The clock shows h=5 m=6
